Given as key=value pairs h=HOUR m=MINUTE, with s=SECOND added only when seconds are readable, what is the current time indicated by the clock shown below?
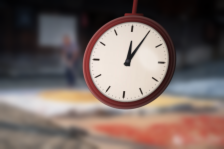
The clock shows h=12 m=5
